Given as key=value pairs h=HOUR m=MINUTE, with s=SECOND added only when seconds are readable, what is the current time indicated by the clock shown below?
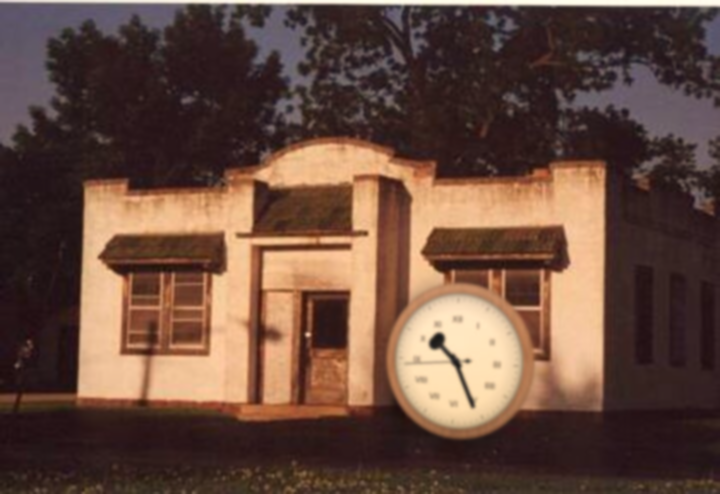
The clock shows h=10 m=25 s=44
